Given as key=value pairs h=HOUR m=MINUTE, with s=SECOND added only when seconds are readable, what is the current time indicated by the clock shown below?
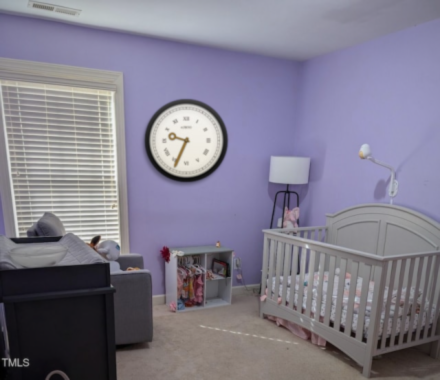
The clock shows h=9 m=34
